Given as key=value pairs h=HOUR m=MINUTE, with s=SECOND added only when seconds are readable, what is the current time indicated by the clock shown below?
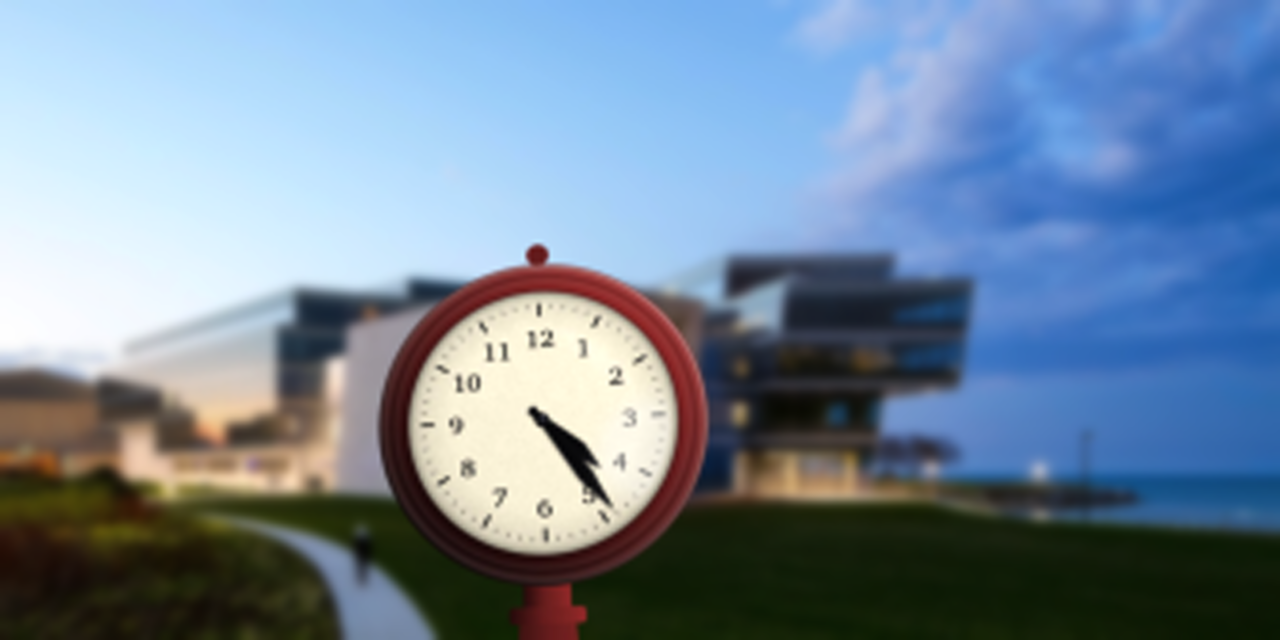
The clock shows h=4 m=24
